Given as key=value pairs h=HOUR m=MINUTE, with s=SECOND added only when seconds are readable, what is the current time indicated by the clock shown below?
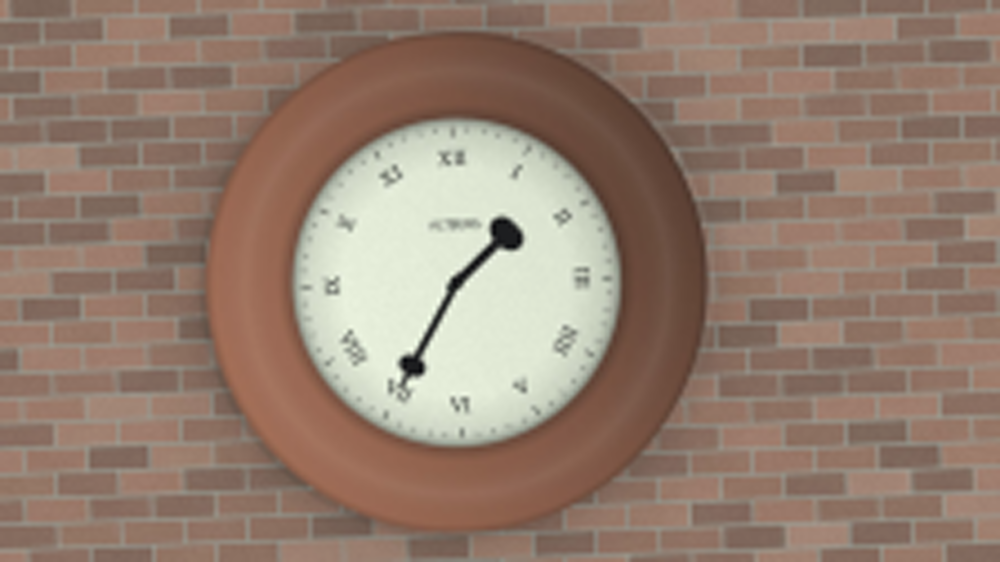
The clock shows h=1 m=35
